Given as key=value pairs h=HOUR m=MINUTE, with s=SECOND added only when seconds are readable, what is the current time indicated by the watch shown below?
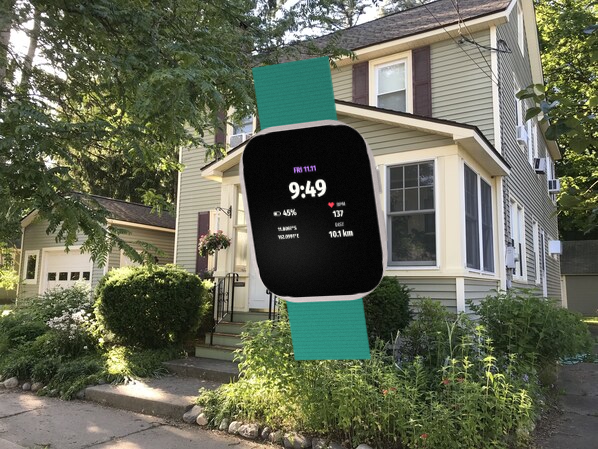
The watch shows h=9 m=49
